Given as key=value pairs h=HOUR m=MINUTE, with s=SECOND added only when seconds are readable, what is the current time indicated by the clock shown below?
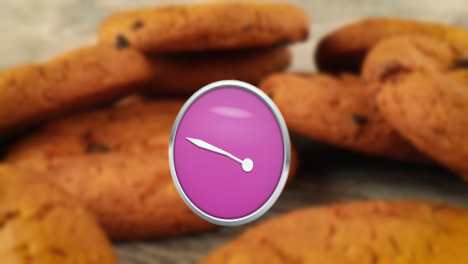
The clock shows h=3 m=48
